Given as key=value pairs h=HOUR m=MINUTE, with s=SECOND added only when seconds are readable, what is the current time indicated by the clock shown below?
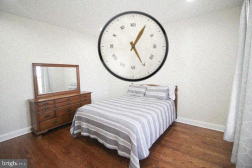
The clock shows h=5 m=5
